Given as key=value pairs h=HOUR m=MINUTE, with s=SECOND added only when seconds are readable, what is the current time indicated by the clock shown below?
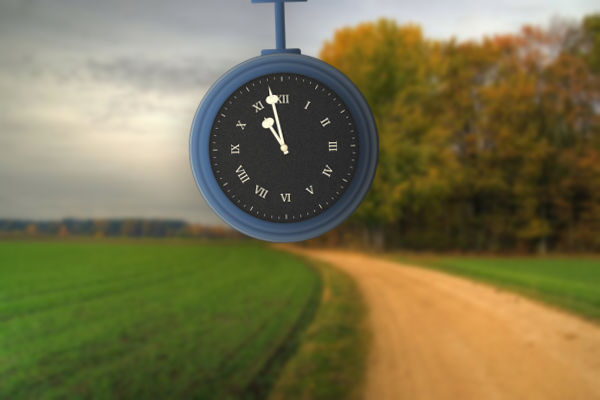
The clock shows h=10 m=58
